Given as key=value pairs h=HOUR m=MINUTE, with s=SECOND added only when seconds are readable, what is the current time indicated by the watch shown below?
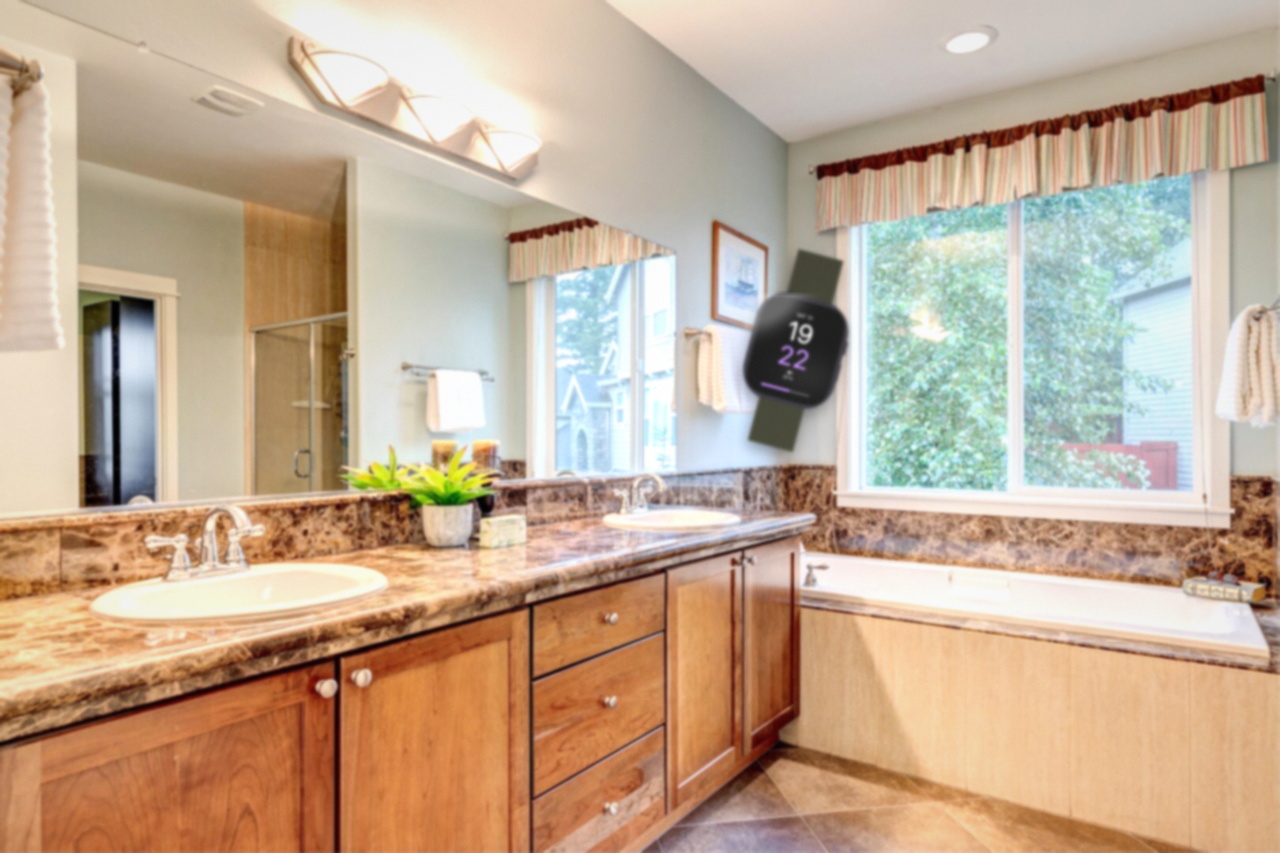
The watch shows h=19 m=22
